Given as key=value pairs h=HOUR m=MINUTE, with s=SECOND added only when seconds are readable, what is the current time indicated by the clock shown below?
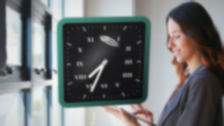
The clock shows h=7 m=34
